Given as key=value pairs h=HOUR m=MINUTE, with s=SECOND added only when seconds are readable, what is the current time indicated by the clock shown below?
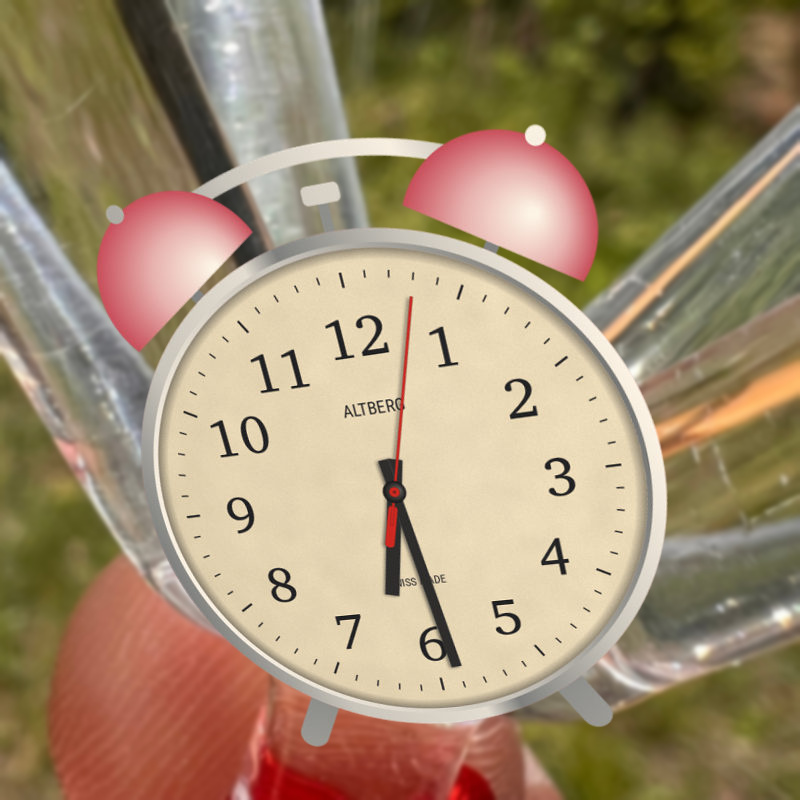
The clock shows h=6 m=29 s=3
